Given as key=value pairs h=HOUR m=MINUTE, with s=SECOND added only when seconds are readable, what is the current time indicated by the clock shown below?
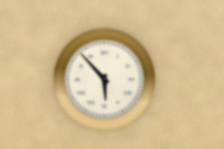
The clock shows h=5 m=53
